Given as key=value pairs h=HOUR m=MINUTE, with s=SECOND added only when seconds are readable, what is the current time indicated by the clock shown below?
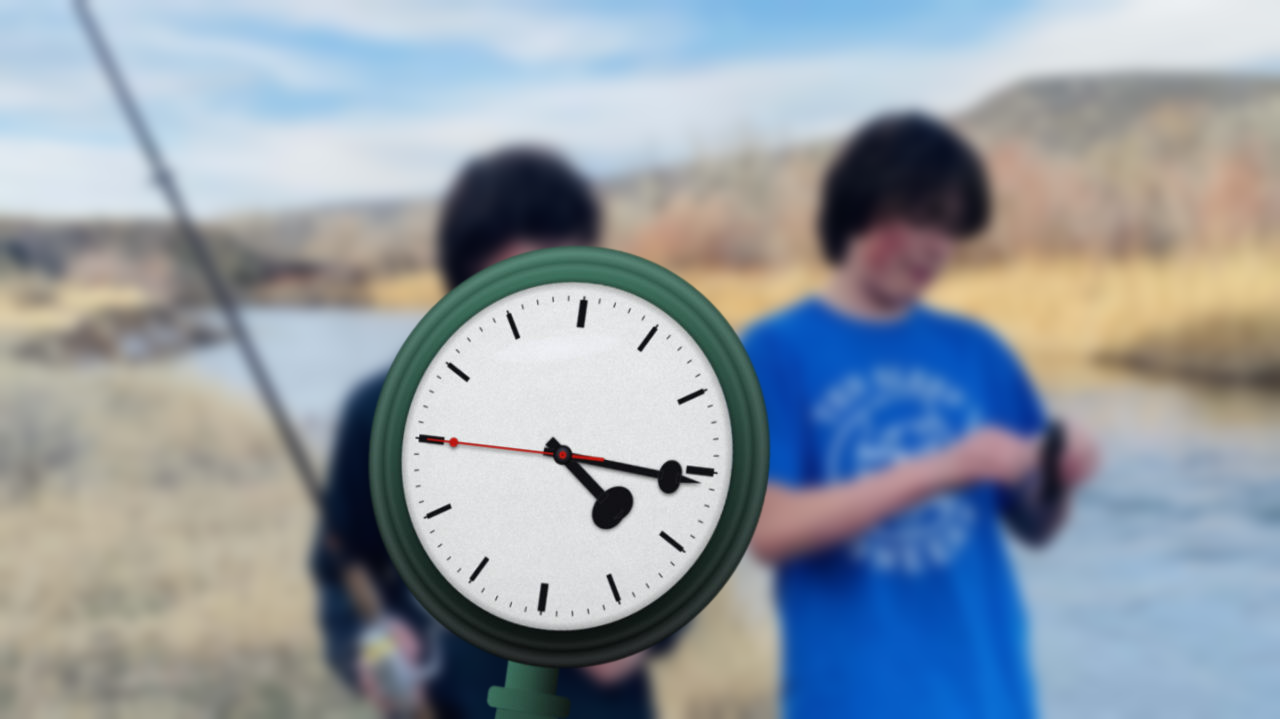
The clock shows h=4 m=15 s=45
